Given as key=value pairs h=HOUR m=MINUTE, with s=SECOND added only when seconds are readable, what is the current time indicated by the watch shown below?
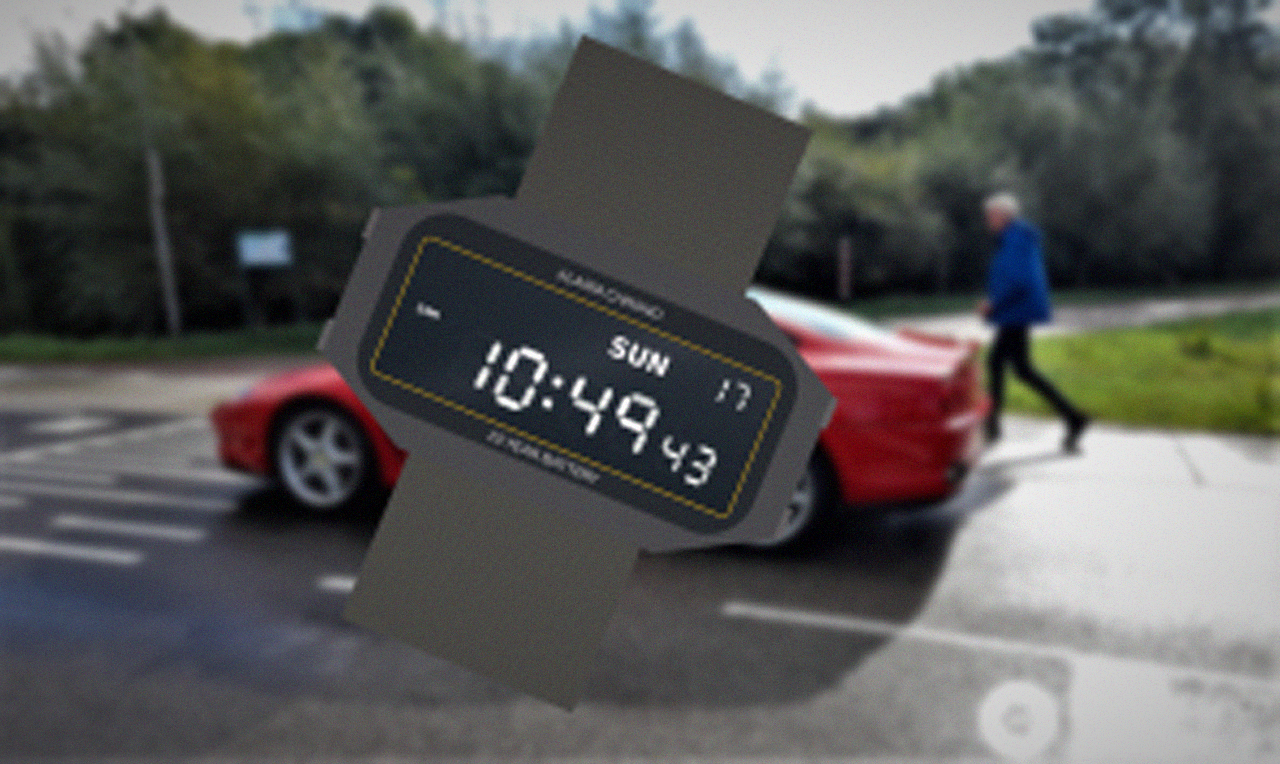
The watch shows h=10 m=49 s=43
